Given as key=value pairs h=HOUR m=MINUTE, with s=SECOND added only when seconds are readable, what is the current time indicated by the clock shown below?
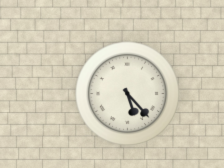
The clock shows h=5 m=23
